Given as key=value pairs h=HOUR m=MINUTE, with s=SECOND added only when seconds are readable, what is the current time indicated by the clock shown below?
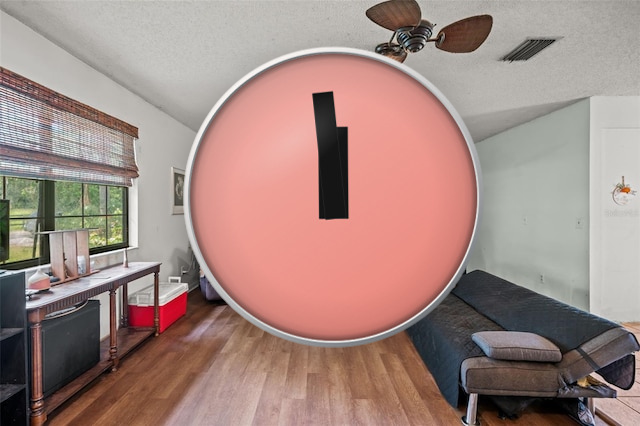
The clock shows h=11 m=59
